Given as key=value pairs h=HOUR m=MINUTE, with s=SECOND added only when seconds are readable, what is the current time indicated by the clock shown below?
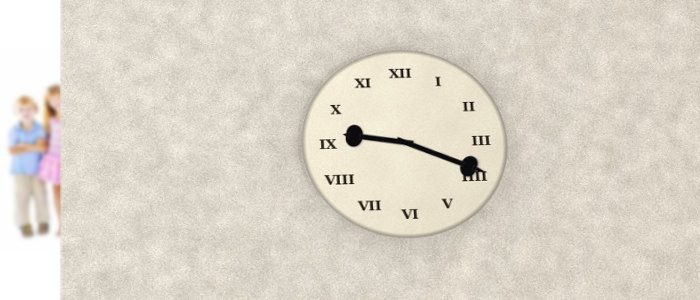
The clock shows h=9 m=19
